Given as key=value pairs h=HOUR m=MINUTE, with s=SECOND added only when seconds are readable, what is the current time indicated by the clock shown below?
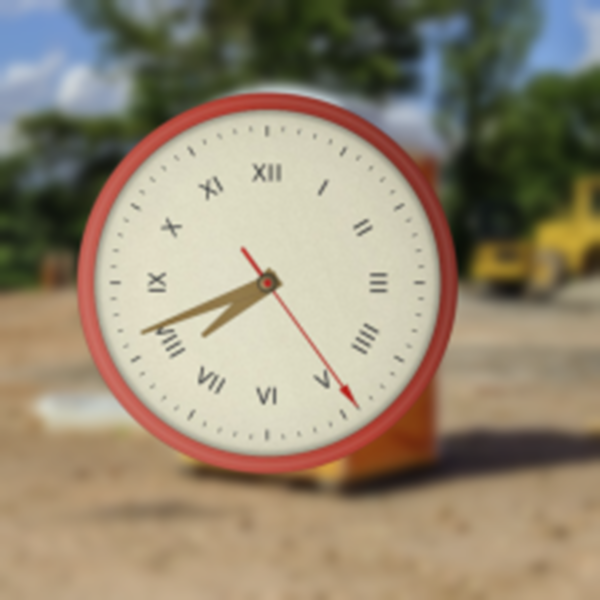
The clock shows h=7 m=41 s=24
